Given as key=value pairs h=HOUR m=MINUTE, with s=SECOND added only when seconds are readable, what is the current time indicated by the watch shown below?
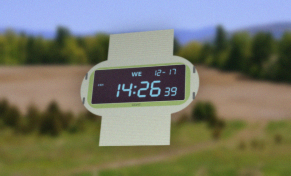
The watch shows h=14 m=26 s=39
